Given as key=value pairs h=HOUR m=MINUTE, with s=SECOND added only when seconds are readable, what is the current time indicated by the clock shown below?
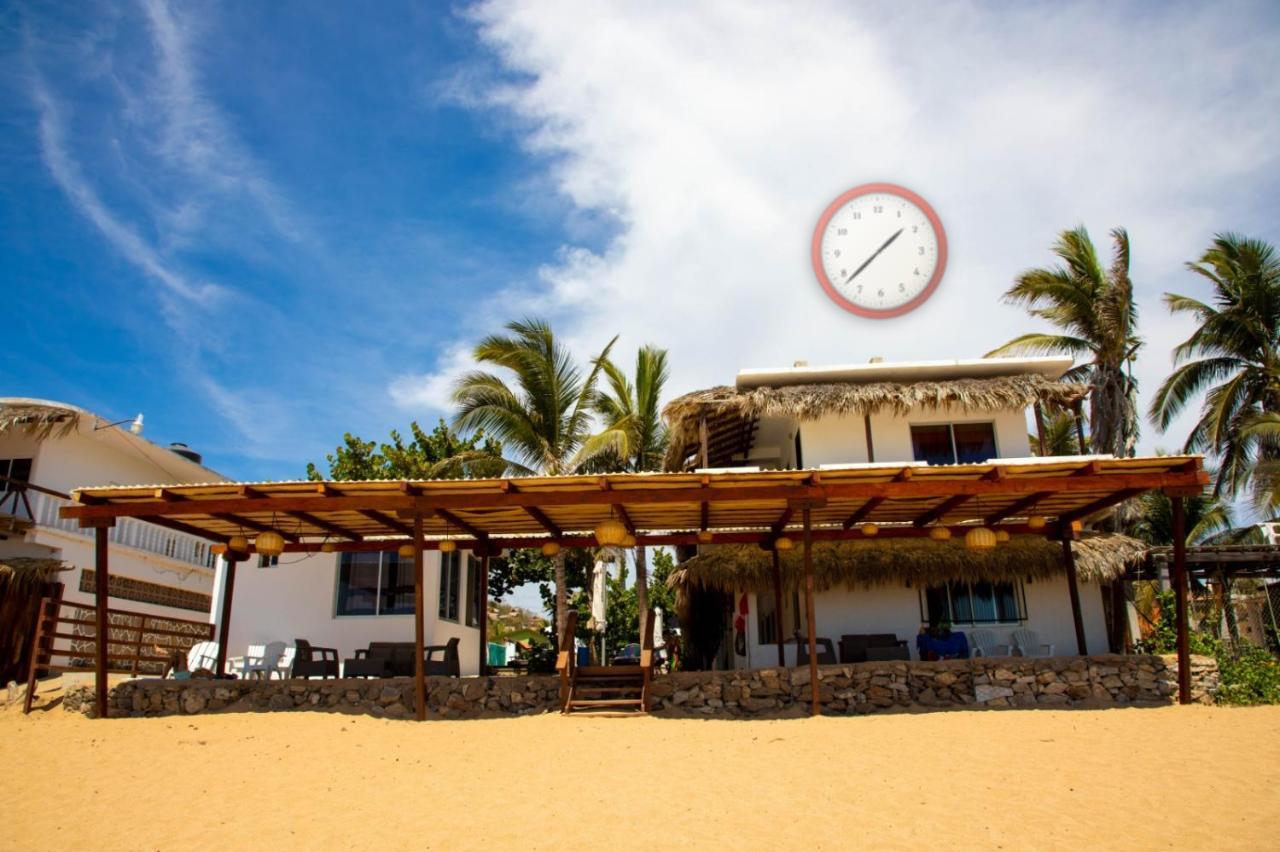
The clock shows h=1 m=38
